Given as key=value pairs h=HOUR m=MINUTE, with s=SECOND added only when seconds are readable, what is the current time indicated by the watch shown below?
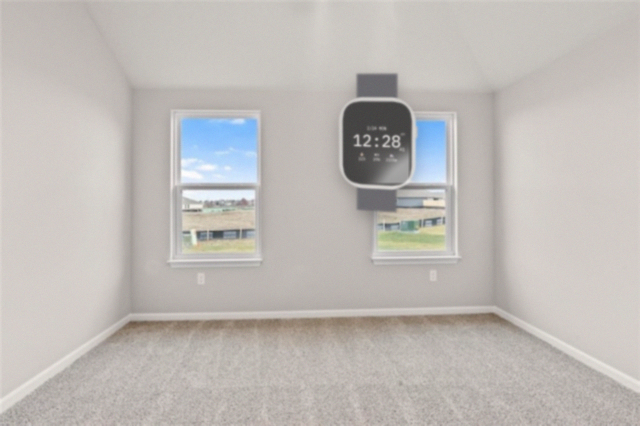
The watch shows h=12 m=28
